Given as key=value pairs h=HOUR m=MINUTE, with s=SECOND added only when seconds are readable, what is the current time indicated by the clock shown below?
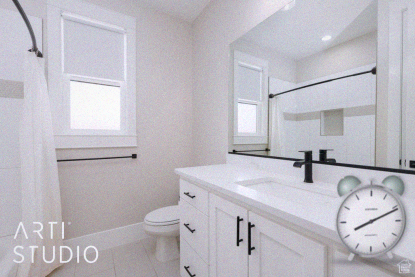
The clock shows h=8 m=11
